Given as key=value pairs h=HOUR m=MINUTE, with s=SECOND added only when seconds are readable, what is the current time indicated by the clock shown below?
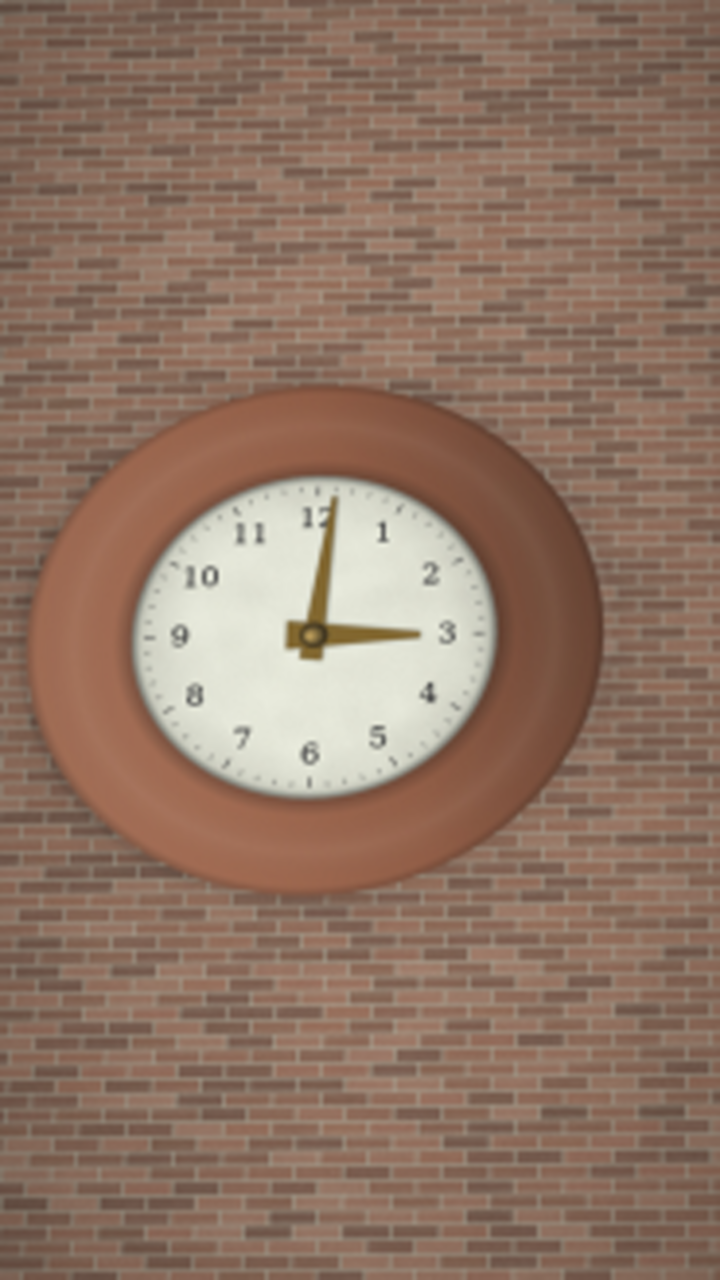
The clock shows h=3 m=1
